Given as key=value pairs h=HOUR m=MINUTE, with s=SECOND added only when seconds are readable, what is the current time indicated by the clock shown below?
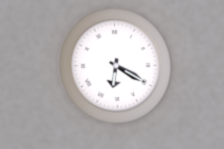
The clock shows h=6 m=20
